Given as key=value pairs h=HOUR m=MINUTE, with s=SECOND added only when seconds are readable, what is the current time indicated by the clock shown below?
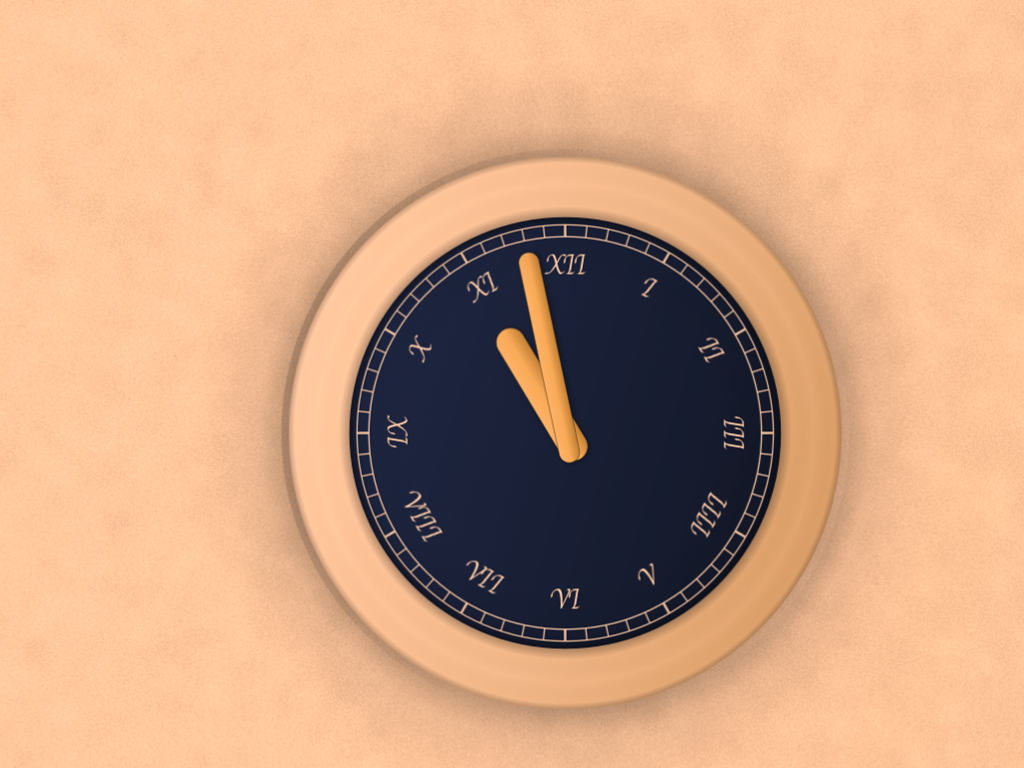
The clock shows h=10 m=58
